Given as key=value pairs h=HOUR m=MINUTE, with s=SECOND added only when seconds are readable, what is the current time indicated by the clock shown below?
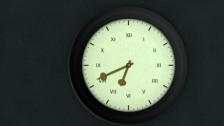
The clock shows h=6 m=41
